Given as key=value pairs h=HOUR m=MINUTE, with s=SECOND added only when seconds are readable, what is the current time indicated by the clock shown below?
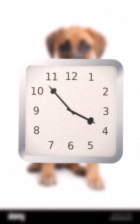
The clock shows h=3 m=53
